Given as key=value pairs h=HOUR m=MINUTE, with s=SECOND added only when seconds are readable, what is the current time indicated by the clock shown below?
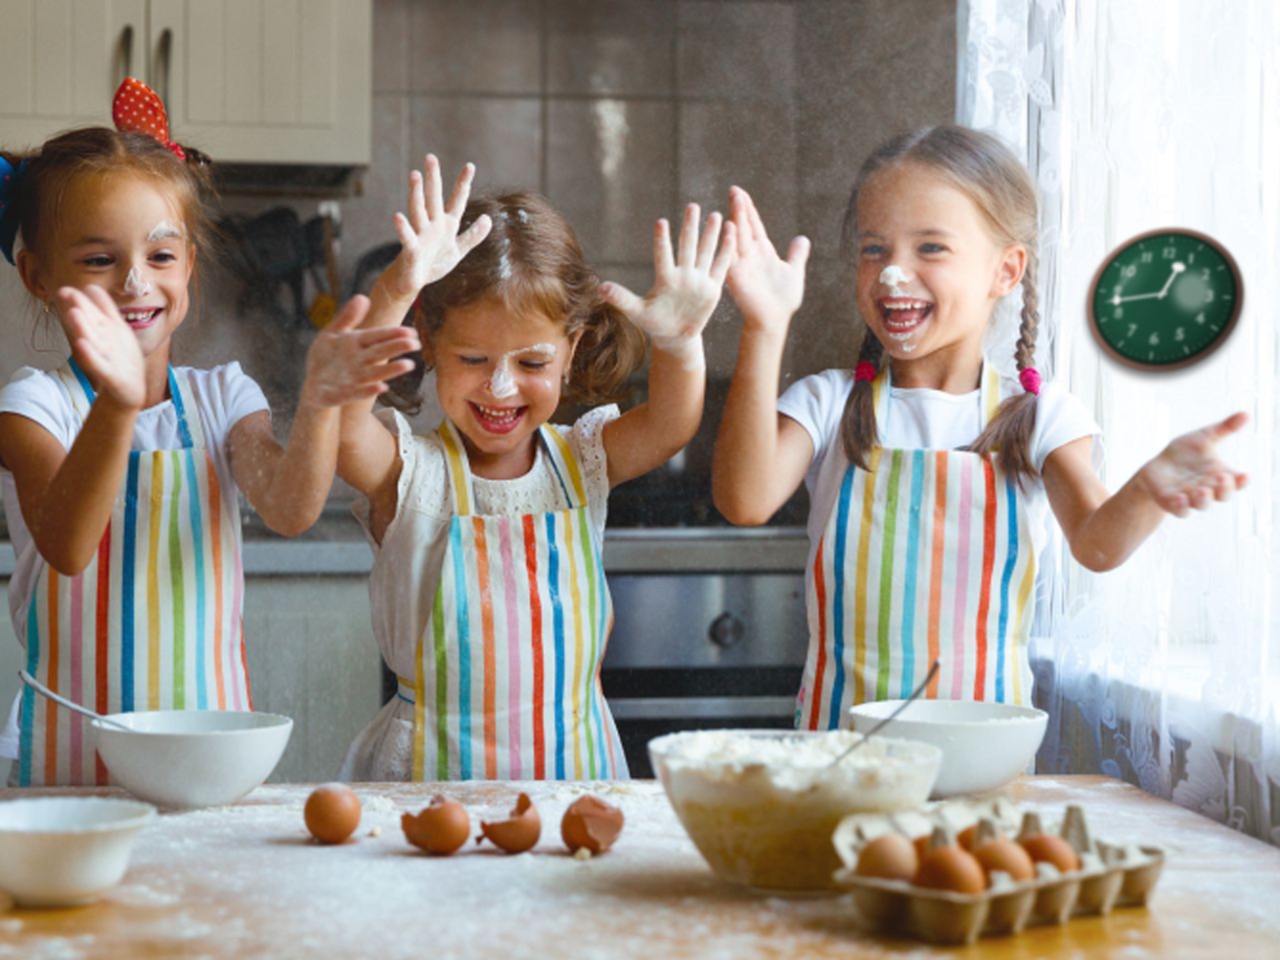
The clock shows h=12 m=43
